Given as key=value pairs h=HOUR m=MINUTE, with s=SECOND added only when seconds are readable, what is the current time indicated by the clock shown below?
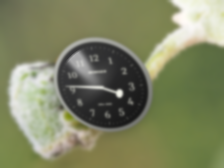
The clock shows h=3 m=46
